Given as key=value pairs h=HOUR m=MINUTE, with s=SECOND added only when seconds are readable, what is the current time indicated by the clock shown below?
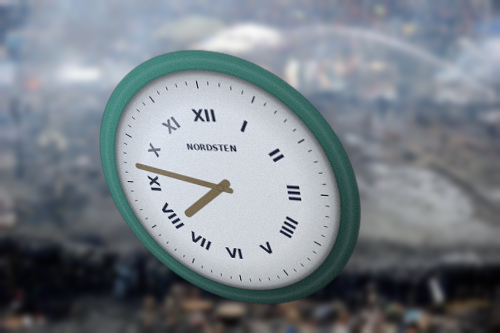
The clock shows h=7 m=47
